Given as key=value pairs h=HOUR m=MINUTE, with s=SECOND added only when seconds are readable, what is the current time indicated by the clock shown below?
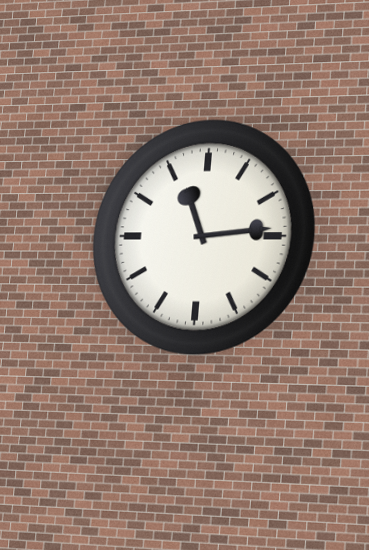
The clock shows h=11 m=14
